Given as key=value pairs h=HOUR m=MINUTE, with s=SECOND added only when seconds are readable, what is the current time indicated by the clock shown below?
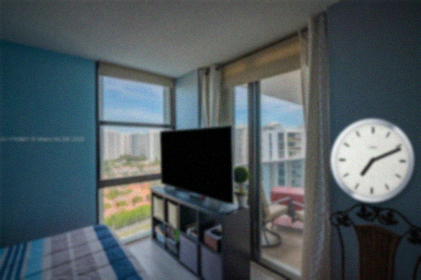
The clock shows h=7 m=11
